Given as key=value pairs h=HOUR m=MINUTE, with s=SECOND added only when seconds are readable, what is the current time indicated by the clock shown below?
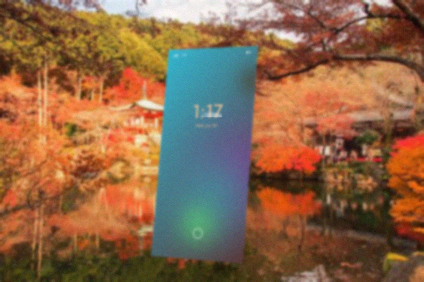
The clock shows h=1 m=17
